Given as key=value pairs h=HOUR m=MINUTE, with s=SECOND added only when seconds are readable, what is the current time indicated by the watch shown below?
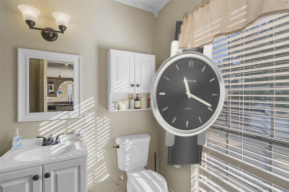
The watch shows h=11 m=19
